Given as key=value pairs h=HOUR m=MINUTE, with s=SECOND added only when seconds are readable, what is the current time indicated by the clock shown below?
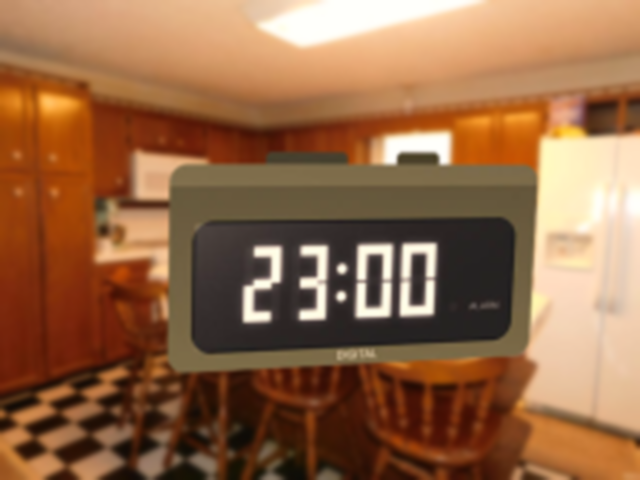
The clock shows h=23 m=0
